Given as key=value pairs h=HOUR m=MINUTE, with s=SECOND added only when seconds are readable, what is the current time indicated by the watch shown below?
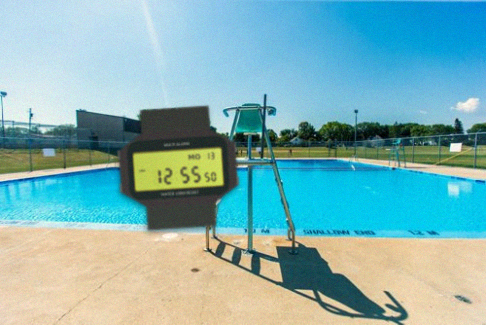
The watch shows h=12 m=55 s=50
